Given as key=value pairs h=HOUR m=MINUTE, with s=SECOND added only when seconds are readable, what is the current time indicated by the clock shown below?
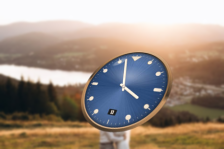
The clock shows h=3 m=57
